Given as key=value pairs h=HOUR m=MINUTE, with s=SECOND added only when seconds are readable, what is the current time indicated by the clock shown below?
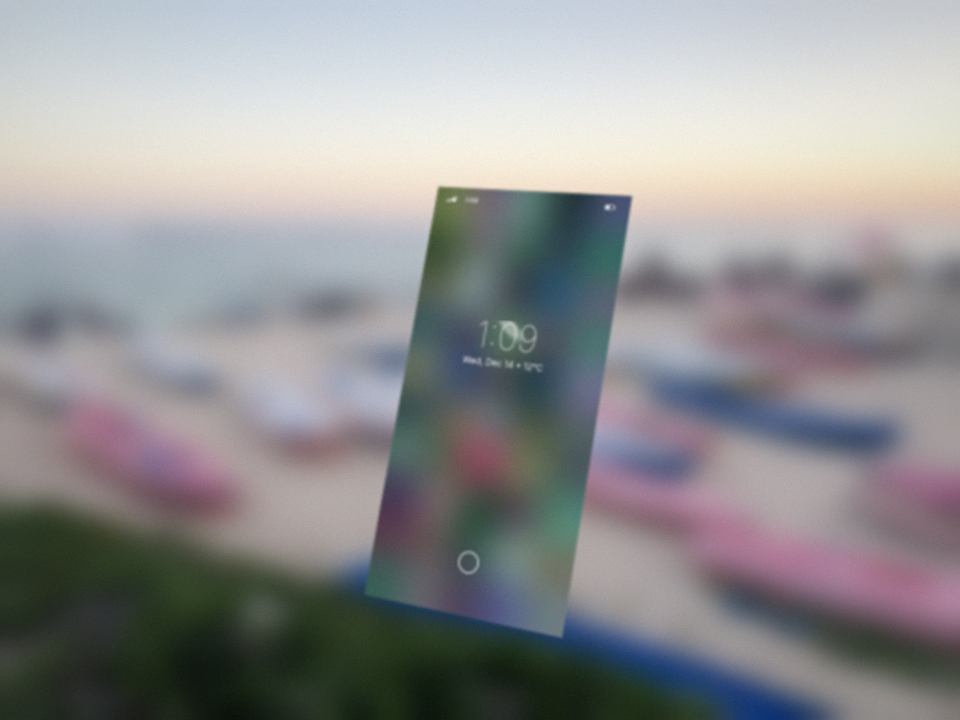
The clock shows h=1 m=9
